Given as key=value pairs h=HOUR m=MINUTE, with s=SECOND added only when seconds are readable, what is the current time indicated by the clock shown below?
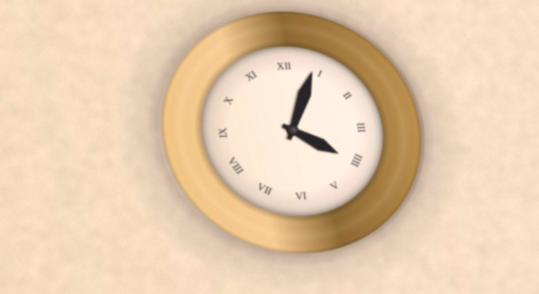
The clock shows h=4 m=4
